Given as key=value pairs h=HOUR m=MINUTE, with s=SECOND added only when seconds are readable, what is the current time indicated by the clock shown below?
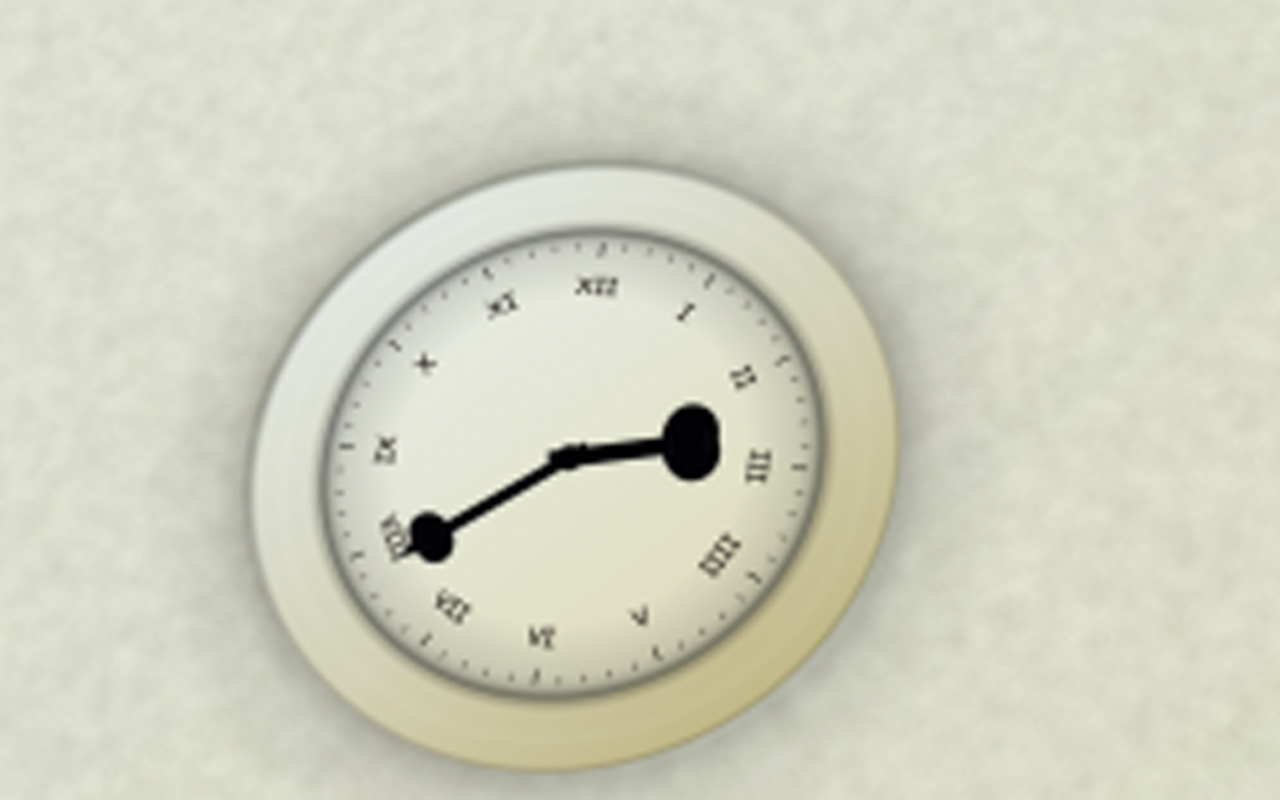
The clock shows h=2 m=39
